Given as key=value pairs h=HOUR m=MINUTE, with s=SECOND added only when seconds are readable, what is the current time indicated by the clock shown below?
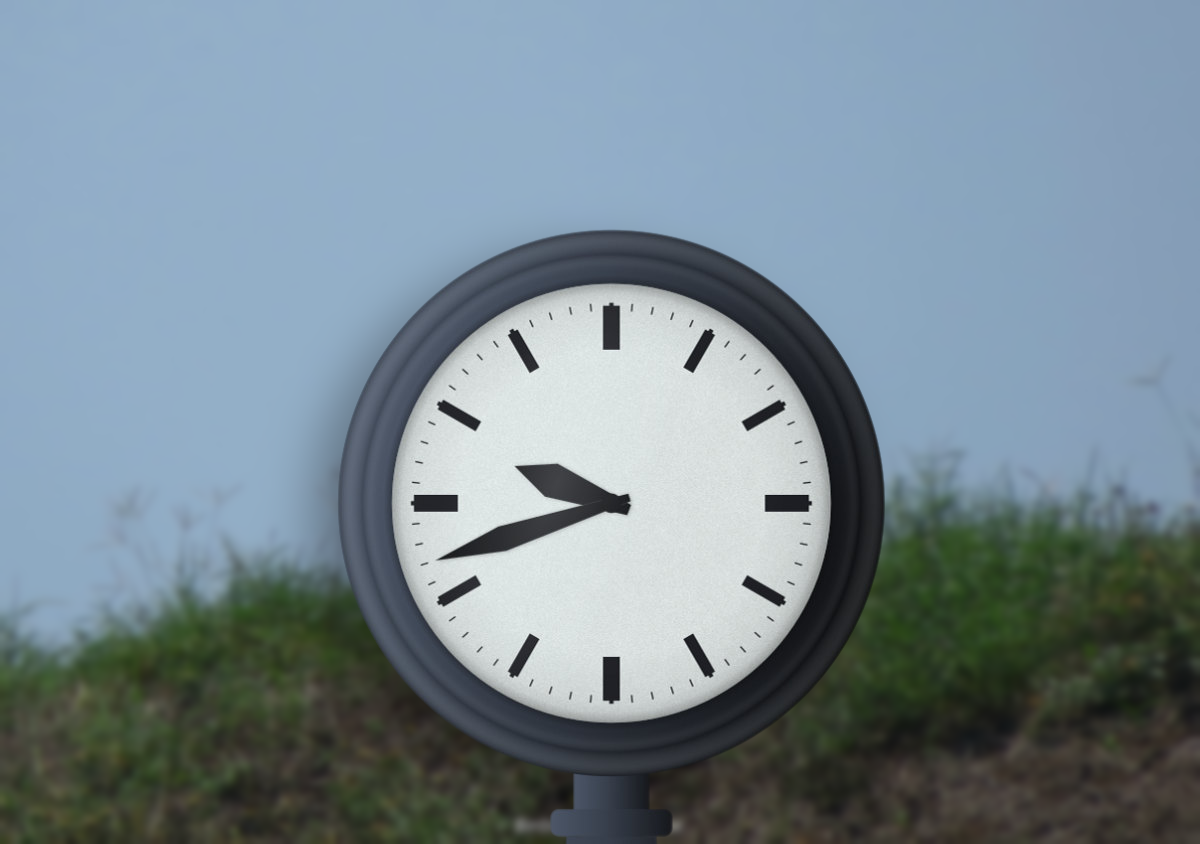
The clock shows h=9 m=42
